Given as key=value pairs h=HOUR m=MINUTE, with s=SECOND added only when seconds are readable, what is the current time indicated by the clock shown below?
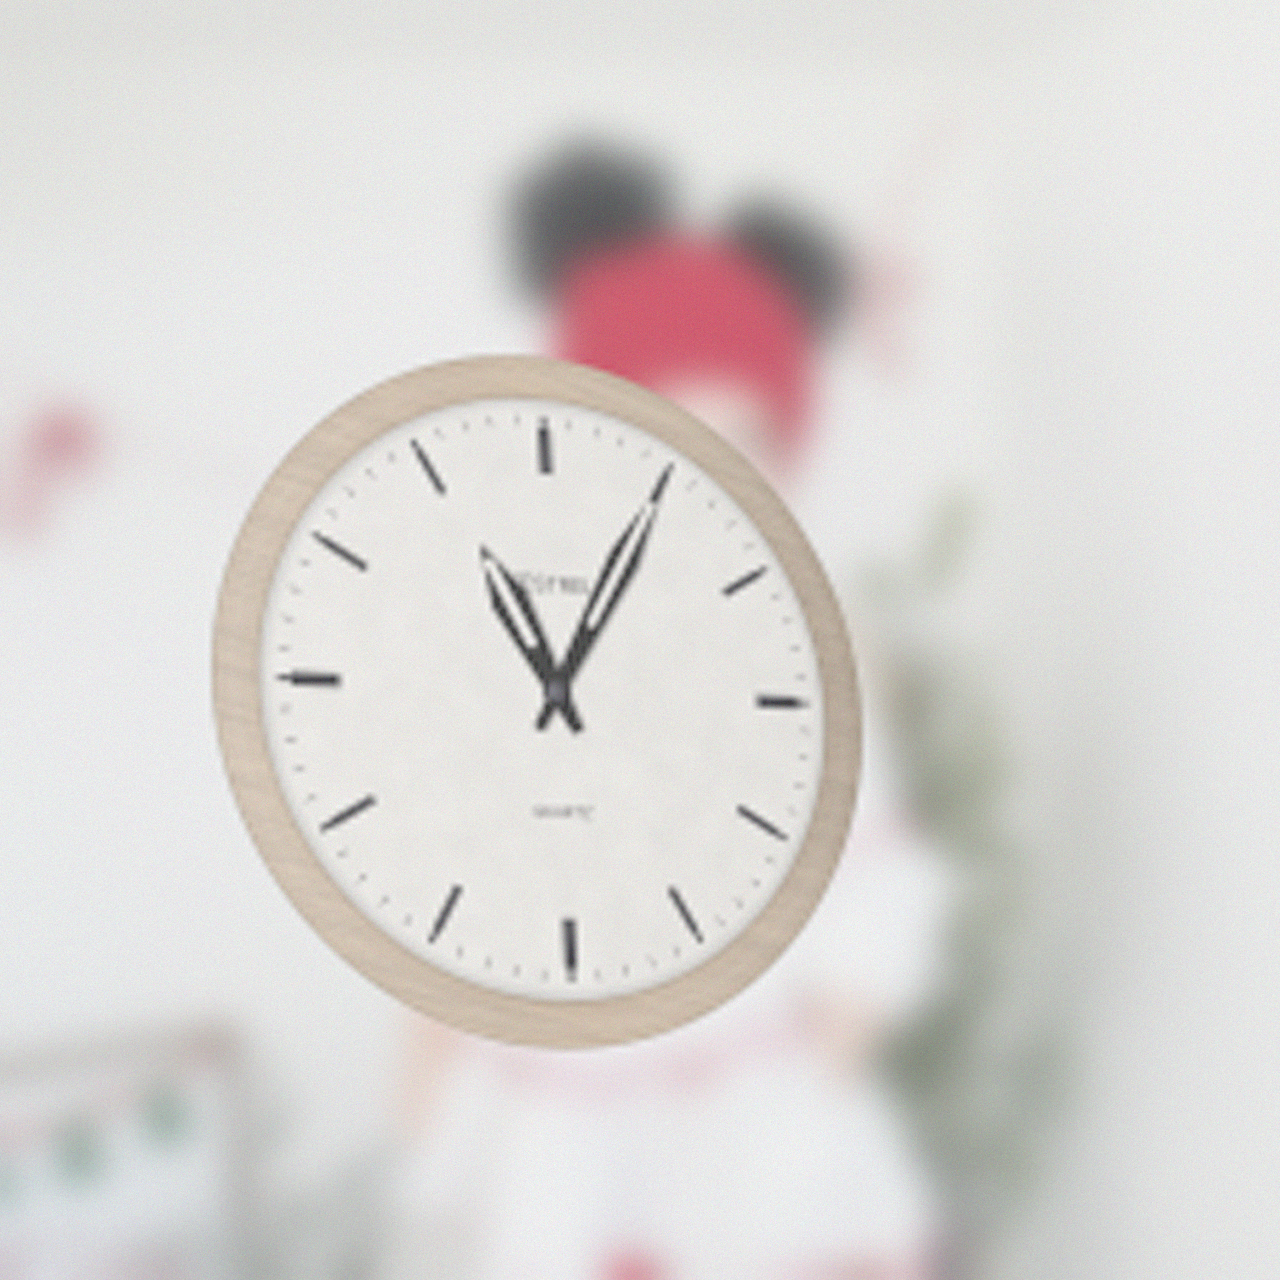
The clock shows h=11 m=5
